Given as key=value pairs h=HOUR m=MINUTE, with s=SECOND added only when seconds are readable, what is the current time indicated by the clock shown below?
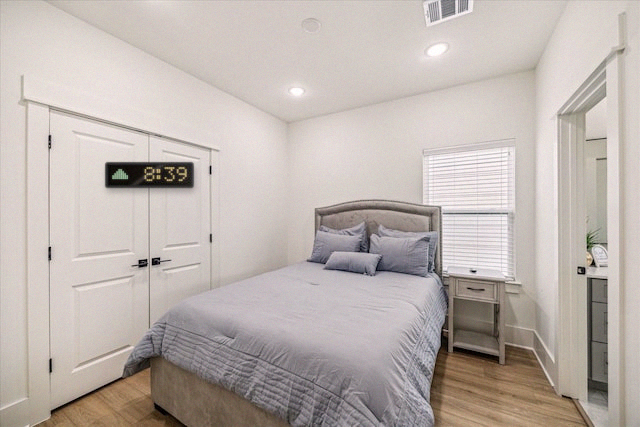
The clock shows h=8 m=39
